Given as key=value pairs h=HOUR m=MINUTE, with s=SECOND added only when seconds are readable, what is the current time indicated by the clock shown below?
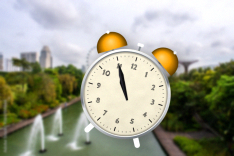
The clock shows h=10 m=55
